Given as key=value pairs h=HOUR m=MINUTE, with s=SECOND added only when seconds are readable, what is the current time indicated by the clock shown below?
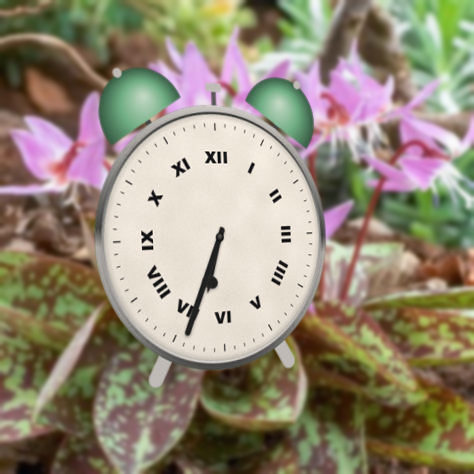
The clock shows h=6 m=34
